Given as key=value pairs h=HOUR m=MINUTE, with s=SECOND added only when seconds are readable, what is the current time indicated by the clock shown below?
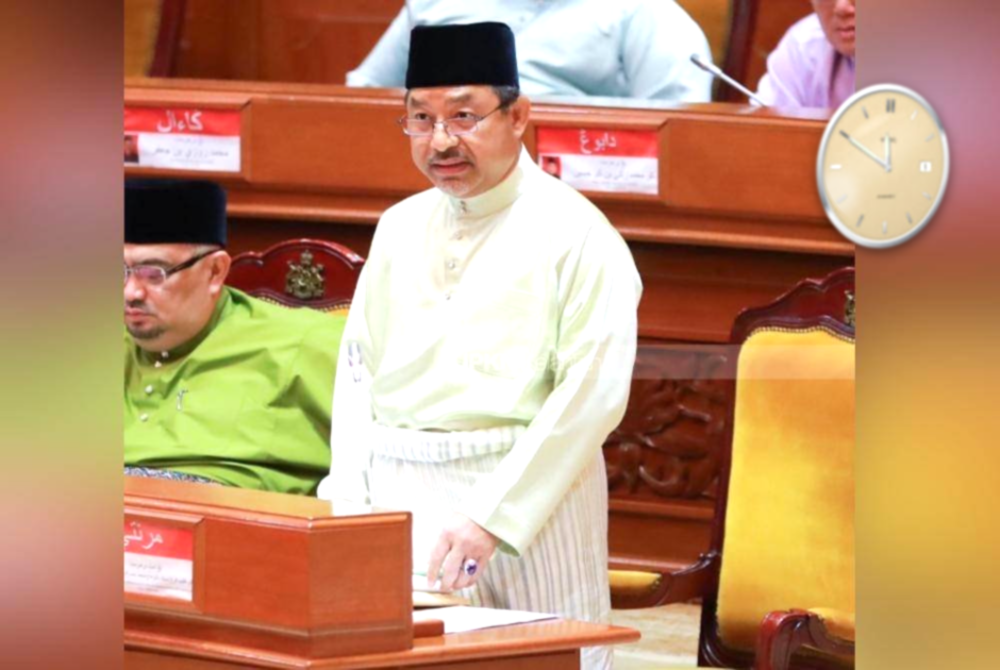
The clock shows h=11 m=50
